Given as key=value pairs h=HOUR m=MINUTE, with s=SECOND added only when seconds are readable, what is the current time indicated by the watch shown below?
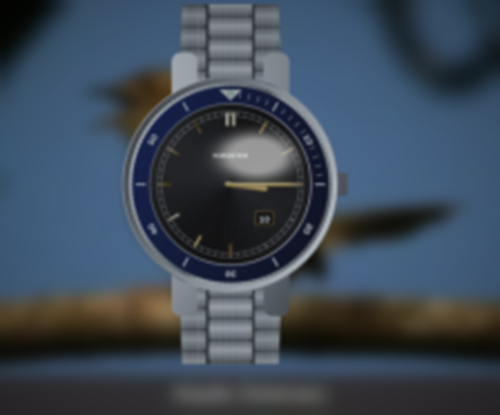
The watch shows h=3 m=15
